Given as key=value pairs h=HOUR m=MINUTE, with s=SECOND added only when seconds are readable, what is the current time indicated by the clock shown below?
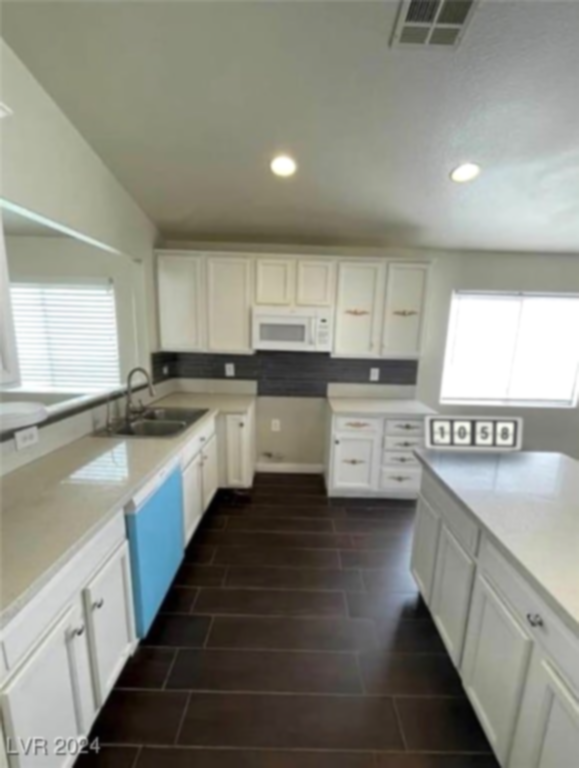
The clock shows h=10 m=58
